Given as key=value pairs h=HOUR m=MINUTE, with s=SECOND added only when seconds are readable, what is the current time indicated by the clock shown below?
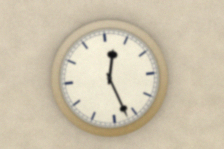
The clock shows h=12 m=27
